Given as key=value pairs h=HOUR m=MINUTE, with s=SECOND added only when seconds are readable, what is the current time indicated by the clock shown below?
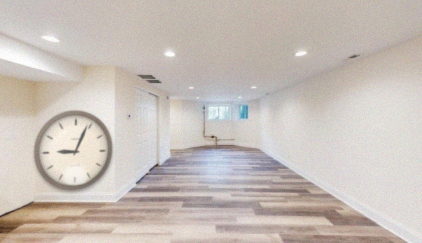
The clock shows h=9 m=4
